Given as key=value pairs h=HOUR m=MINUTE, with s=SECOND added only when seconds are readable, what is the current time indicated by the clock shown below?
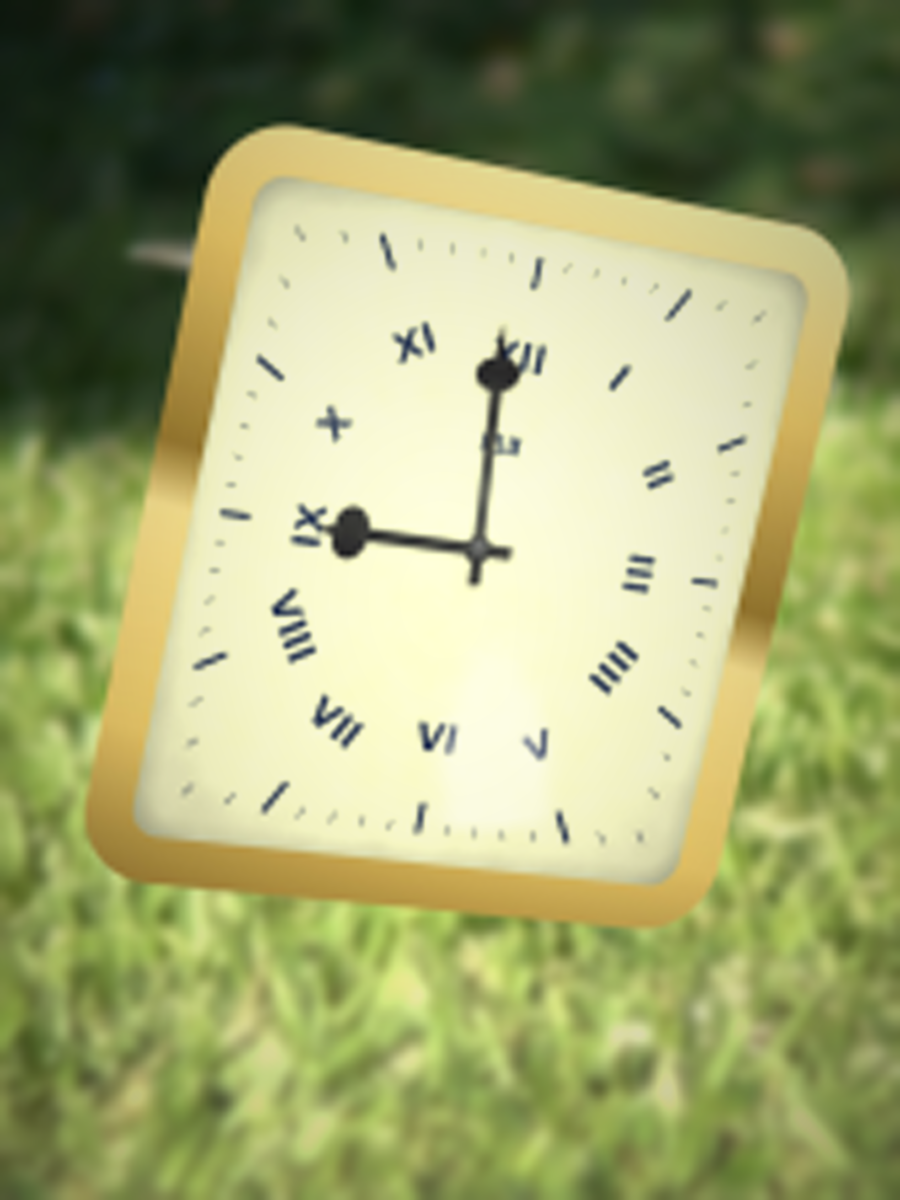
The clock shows h=8 m=59
